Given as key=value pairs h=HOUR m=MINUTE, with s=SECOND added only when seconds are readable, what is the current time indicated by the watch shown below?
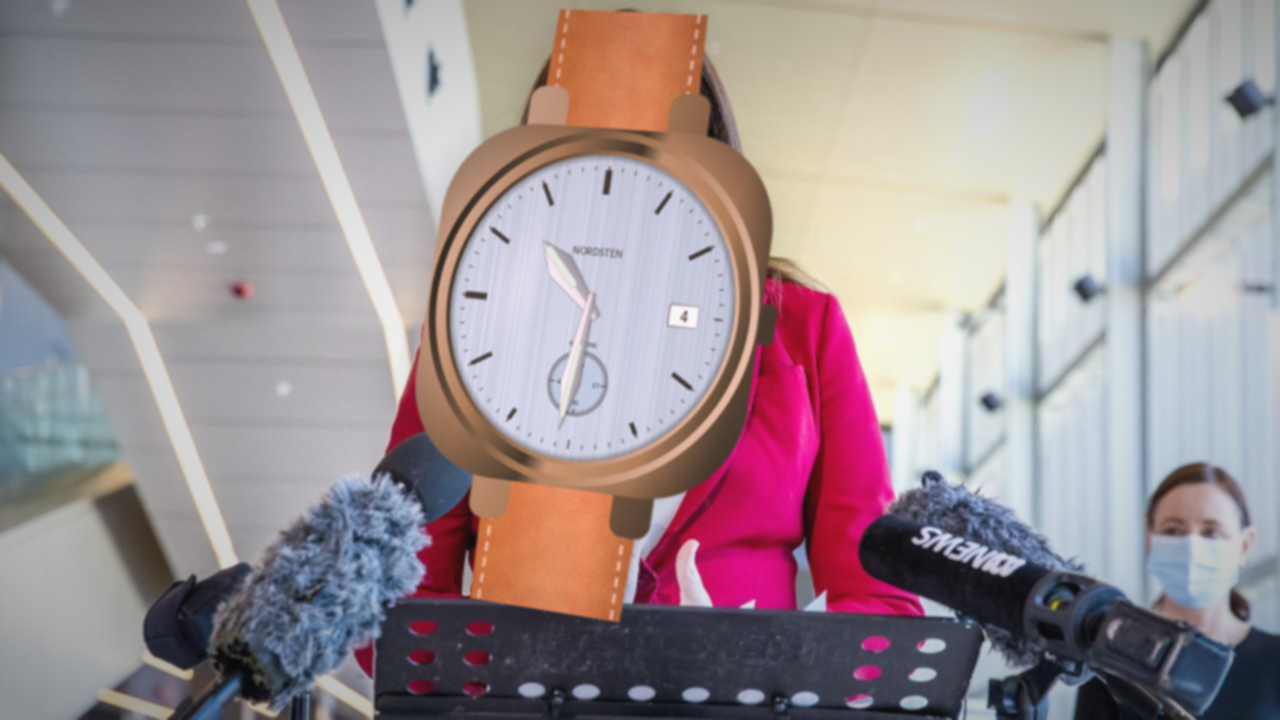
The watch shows h=10 m=31
